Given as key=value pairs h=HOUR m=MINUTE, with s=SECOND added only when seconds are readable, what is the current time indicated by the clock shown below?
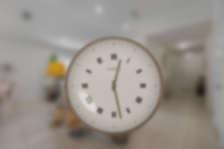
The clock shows h=12 m=28
